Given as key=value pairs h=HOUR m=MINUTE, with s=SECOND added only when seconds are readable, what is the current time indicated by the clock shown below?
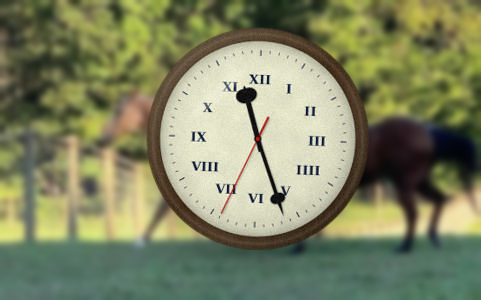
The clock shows h=11 m=26 s=34
